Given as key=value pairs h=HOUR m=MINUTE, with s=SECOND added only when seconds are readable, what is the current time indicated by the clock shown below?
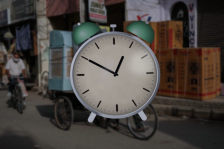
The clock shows h=12 m=50
